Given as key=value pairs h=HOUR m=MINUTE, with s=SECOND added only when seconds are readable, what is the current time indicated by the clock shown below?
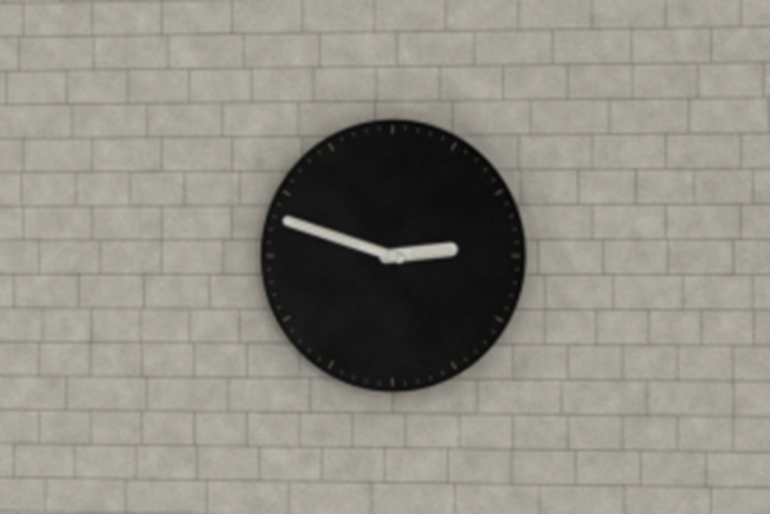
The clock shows h=2 m=48
